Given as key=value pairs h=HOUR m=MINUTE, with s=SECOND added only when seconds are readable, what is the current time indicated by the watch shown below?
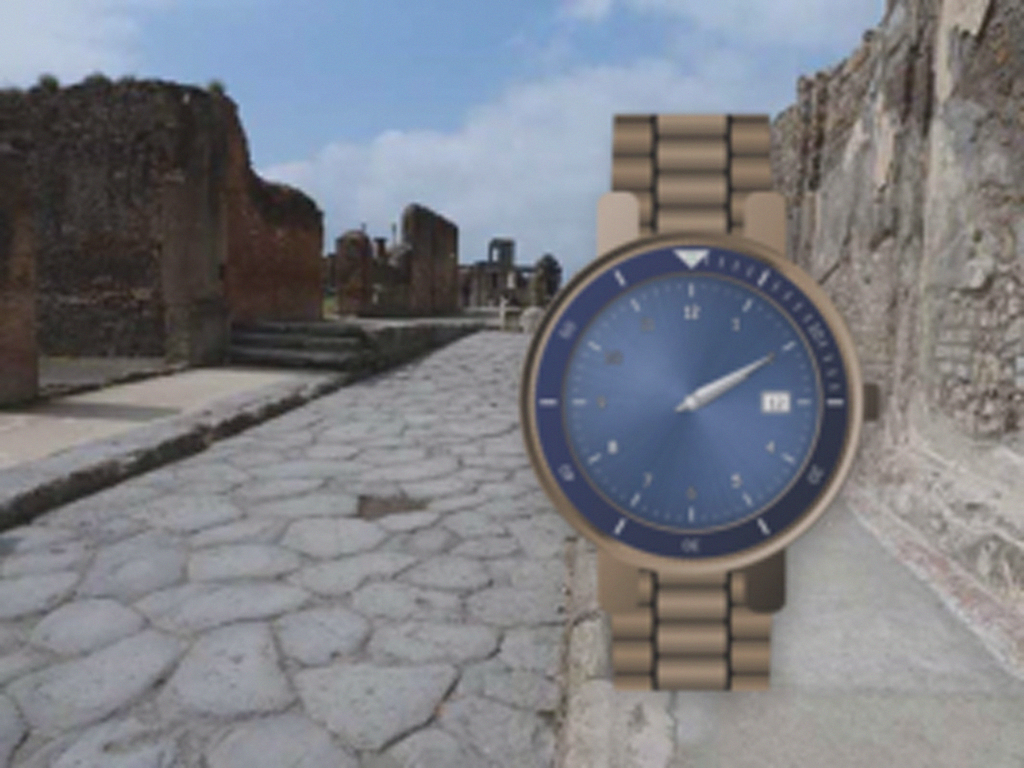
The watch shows h=2 m=10
